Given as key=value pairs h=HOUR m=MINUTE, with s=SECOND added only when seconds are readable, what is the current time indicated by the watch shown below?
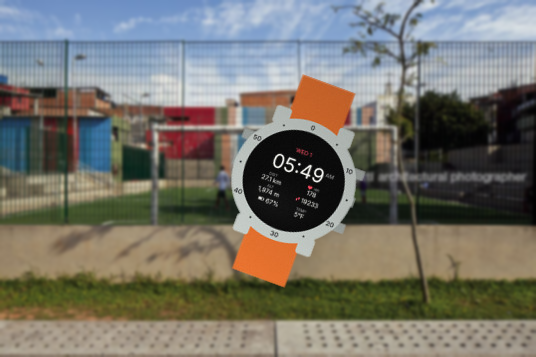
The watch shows h=5 m=49
